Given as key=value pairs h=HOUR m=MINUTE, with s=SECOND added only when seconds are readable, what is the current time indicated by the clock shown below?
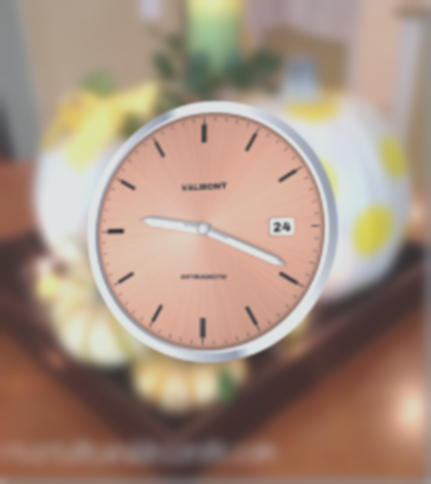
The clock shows h=9 m=19
